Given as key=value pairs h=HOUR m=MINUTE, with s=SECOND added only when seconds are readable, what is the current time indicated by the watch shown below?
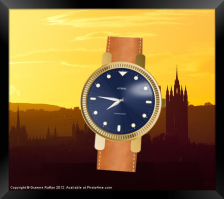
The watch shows h=7 m=46
